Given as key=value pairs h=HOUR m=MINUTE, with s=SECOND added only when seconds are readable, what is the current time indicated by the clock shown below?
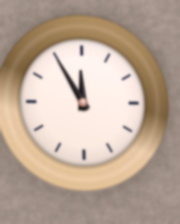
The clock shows h=11 m=55
